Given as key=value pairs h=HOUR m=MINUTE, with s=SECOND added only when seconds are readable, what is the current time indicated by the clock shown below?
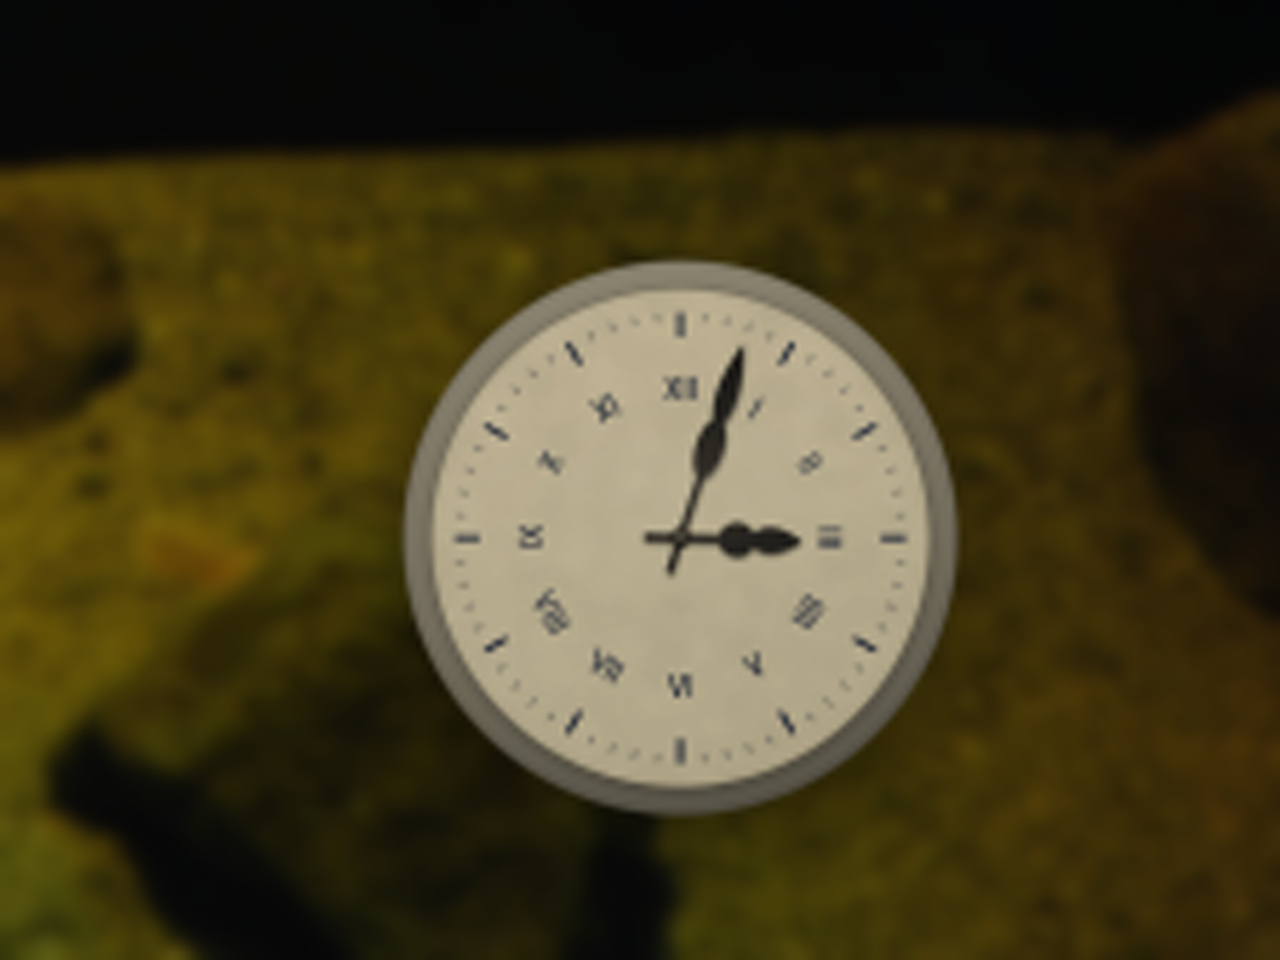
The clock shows h=3 m=3
